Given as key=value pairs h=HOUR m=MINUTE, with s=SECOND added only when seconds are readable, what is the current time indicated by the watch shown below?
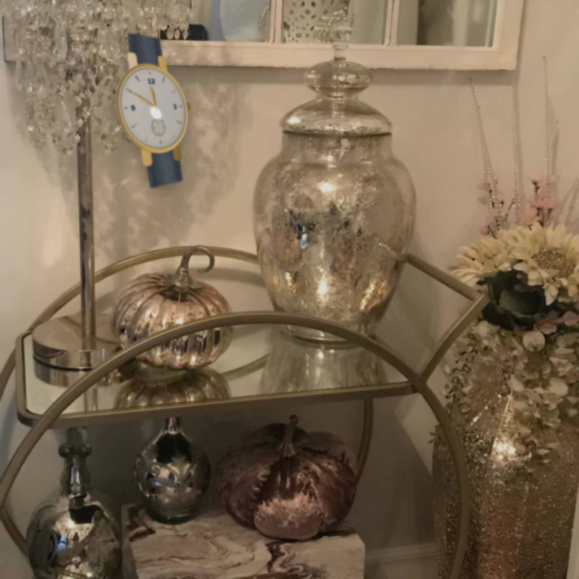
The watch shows h=11 m=50
